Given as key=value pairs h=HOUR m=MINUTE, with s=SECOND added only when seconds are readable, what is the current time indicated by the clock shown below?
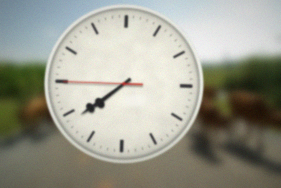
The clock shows h=7 m=38 s=45
